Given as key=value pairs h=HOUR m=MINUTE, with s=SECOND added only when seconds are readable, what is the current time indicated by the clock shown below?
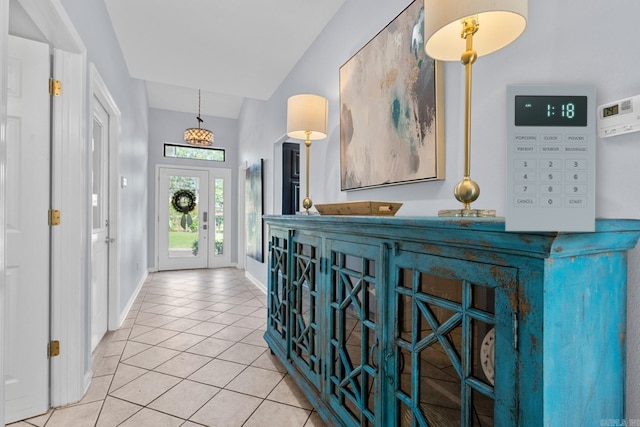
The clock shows h=1 m=18
